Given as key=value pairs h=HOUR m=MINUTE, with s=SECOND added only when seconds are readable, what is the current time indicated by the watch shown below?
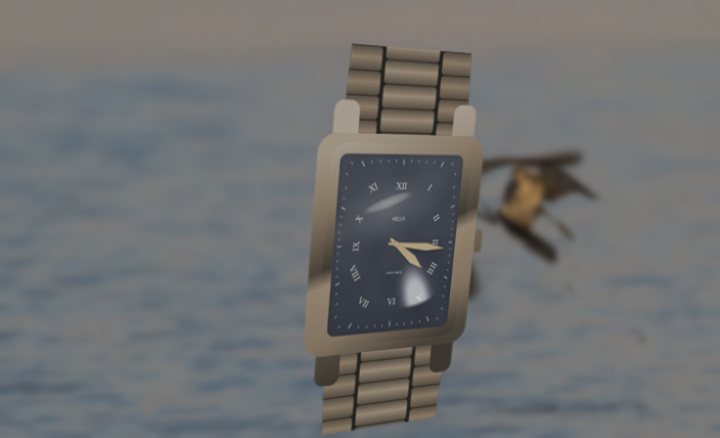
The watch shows h=4 m=16
